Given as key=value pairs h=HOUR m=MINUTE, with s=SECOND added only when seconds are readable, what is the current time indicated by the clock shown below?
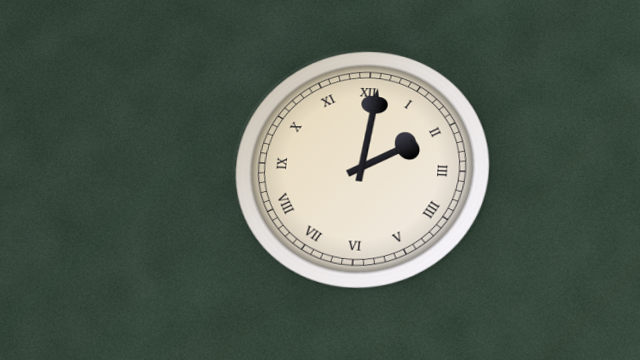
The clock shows h=2 m=1
